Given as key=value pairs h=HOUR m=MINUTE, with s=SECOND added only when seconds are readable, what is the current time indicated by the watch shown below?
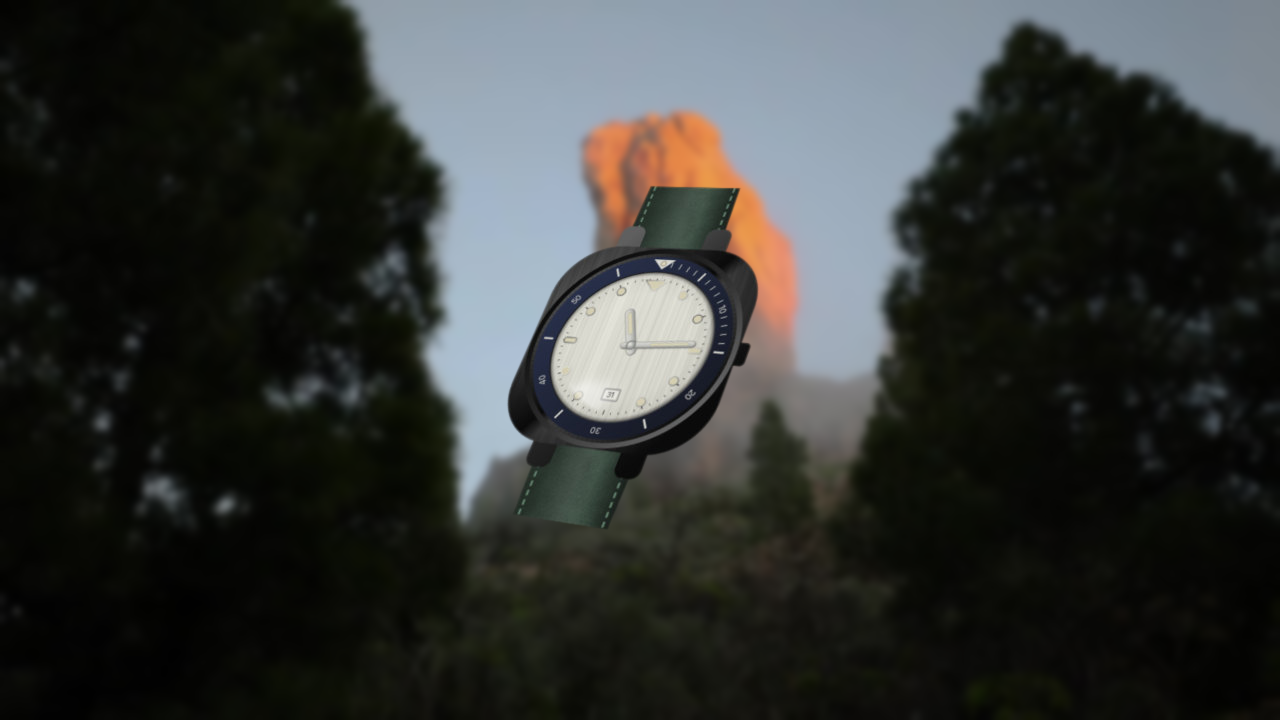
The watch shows h=11 m=14
